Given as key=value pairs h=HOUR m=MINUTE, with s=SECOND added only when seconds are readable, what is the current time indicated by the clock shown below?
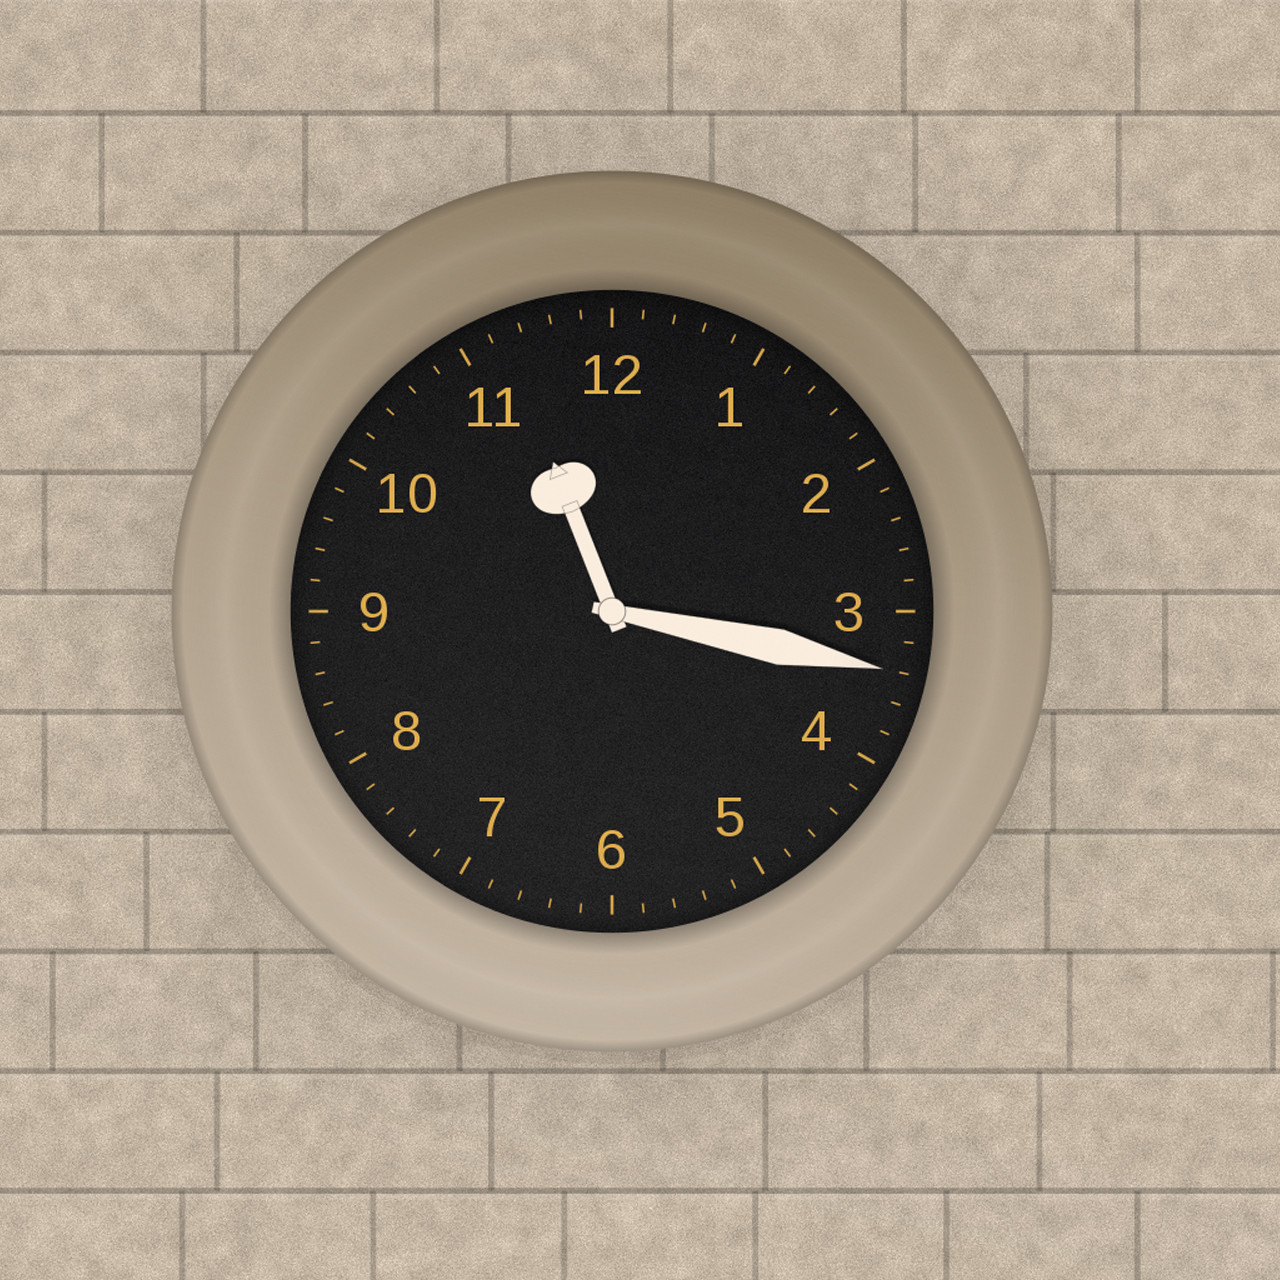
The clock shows h=11 m=17
